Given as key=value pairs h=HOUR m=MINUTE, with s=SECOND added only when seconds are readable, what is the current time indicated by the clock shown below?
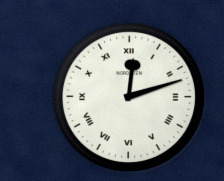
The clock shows h=12 m=12
